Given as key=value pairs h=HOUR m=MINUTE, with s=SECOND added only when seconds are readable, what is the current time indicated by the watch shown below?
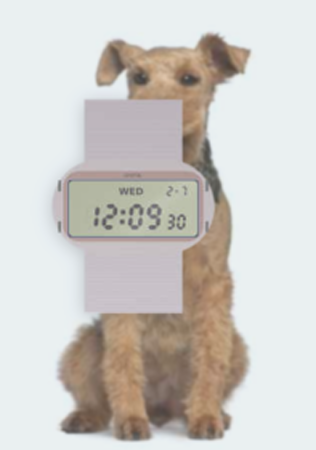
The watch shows h=12 m=9 s=30
